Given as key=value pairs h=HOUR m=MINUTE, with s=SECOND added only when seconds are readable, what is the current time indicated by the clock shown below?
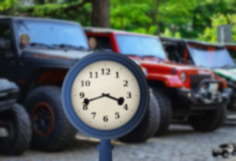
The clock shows h=3 m=42
